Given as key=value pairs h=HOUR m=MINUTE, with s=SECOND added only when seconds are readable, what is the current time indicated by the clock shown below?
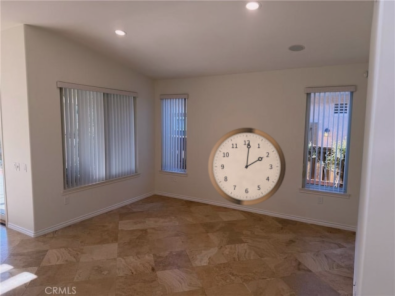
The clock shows h=2 m=1
